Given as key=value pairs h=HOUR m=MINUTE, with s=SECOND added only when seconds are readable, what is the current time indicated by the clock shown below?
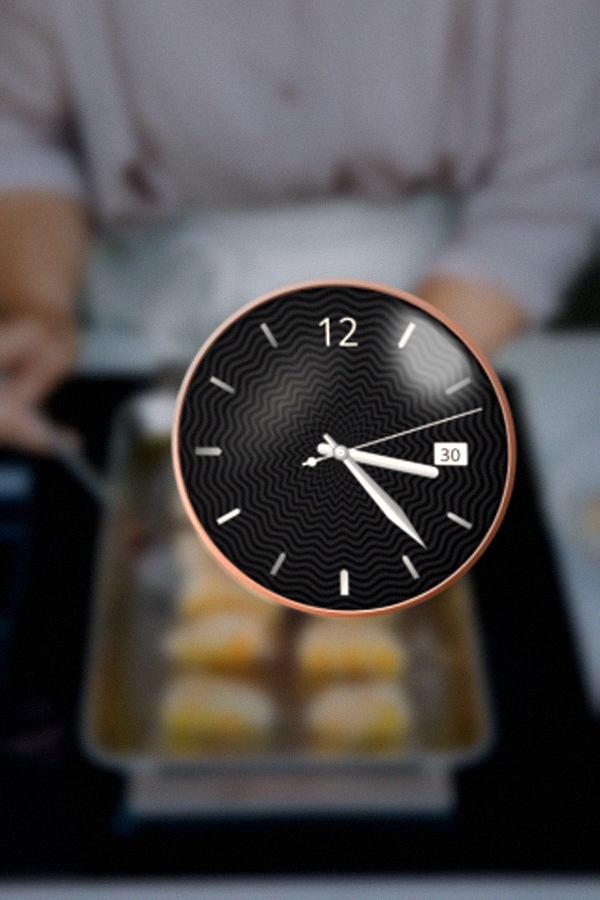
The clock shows h=3 m=23 s=12
